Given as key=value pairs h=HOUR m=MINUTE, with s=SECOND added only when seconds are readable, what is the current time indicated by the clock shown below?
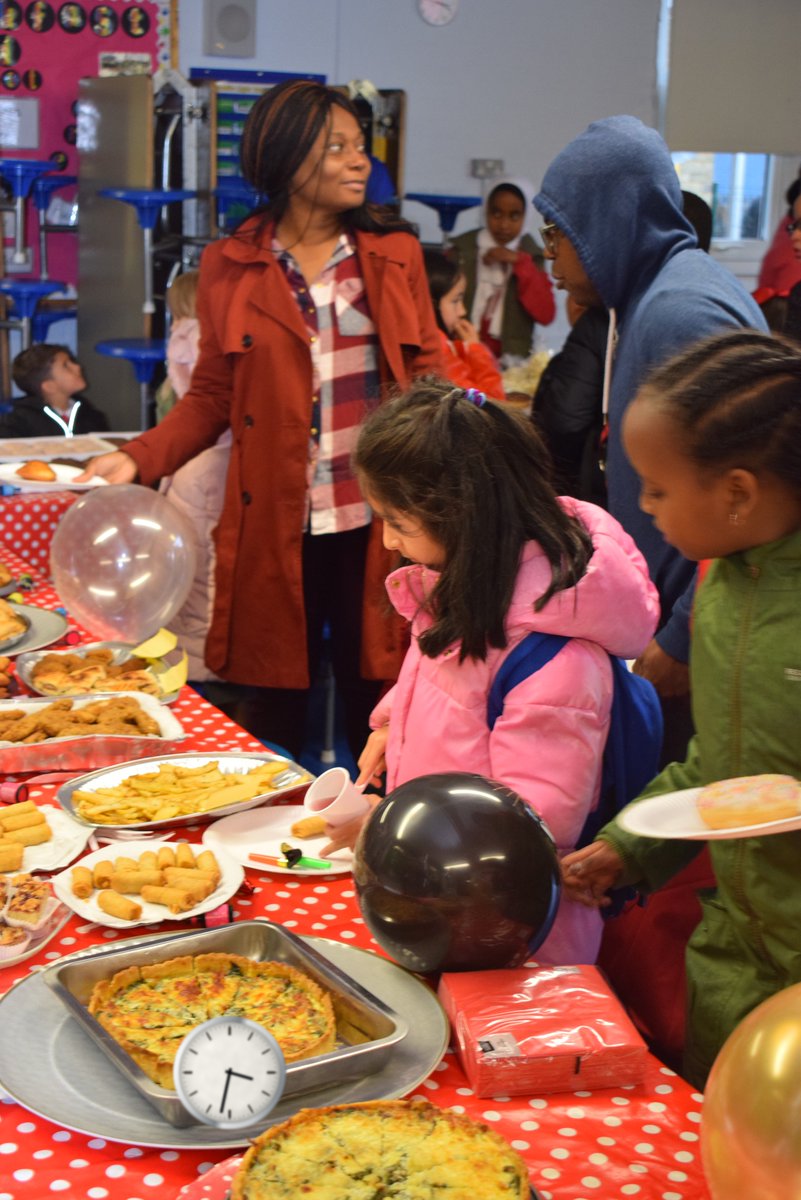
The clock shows h=3 m=32
